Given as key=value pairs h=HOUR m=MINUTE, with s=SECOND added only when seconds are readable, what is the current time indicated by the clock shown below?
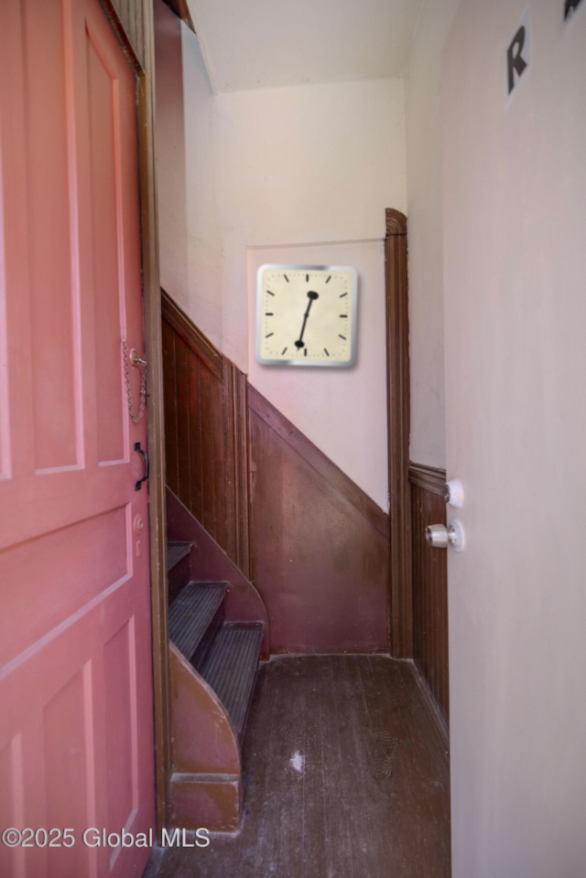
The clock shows h=12 m=32
